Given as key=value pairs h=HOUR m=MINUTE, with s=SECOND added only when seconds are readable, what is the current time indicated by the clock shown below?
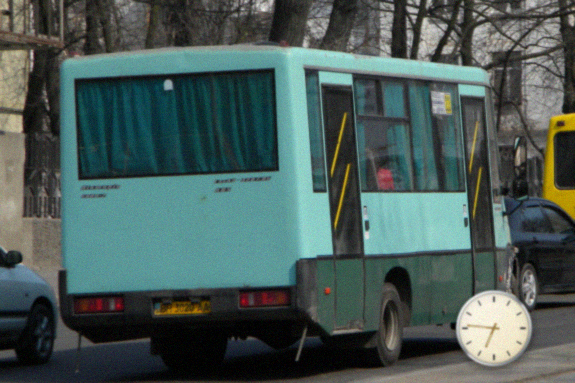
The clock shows h=6 m=46
